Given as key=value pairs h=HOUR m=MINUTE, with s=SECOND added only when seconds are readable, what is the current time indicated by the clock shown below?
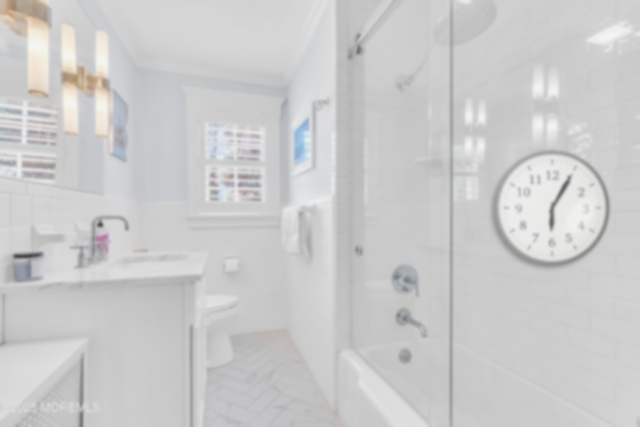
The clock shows h=6 m=5
